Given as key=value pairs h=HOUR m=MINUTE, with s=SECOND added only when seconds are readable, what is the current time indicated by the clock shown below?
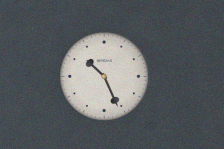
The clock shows h=10 m=26
